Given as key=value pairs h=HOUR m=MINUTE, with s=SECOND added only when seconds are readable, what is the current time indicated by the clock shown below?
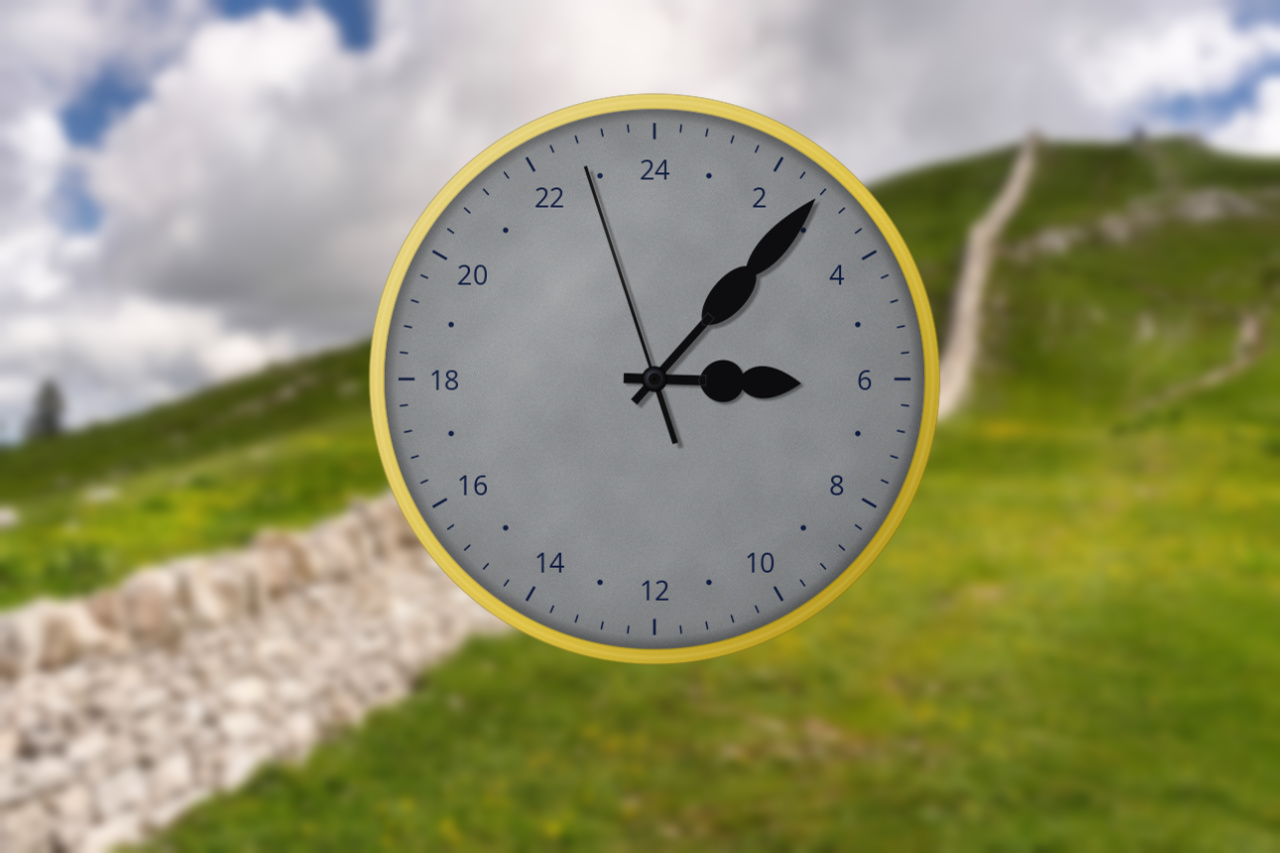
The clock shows h=6 m=6 s=57
